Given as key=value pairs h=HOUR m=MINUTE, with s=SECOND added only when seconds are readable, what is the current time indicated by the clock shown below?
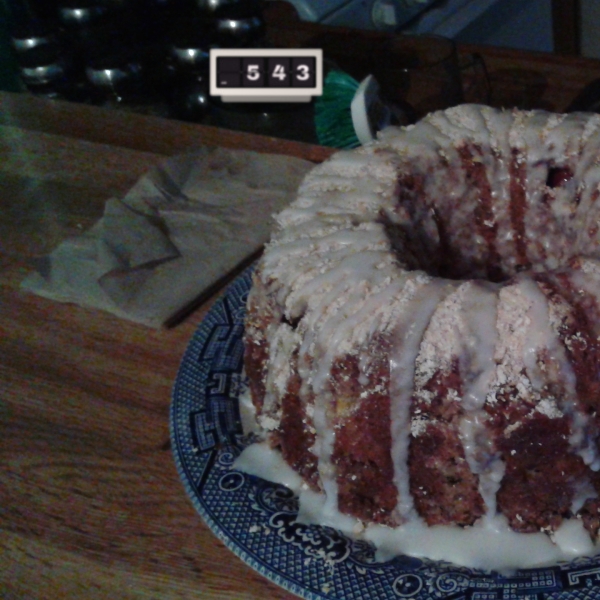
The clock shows h=5 m=43
